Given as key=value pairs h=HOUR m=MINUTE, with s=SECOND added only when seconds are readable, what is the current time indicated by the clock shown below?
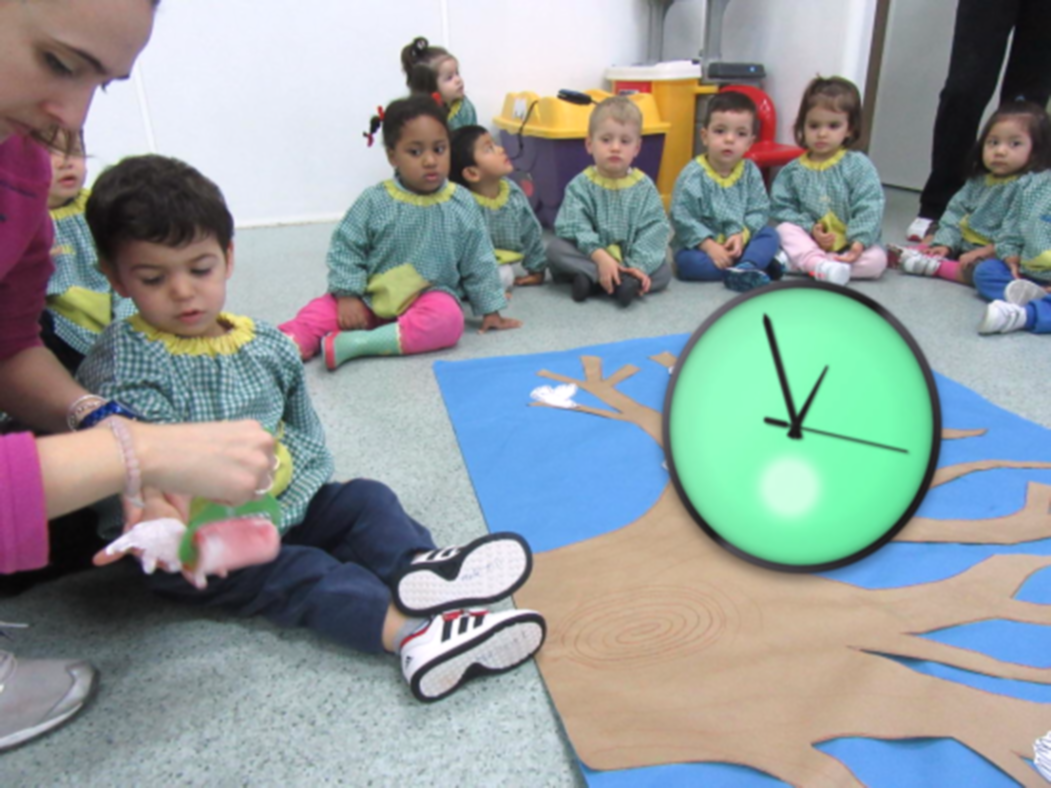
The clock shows h=12 m=57 s=17
